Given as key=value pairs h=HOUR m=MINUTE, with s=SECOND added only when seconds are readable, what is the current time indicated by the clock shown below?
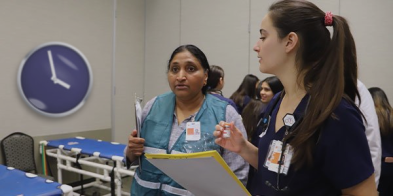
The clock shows h=3 m=58
